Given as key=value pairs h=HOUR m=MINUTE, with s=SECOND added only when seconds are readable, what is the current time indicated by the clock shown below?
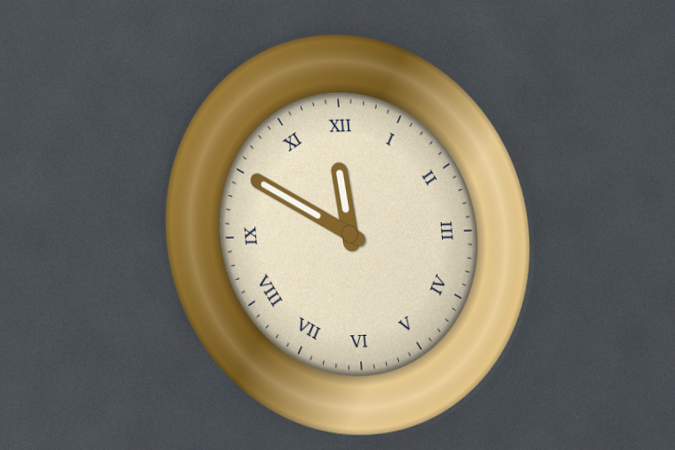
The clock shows h=11 m=50
